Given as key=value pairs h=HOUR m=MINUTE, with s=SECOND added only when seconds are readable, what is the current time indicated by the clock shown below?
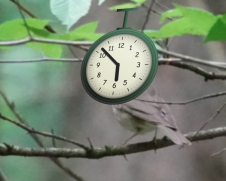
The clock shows h=5 m=52
